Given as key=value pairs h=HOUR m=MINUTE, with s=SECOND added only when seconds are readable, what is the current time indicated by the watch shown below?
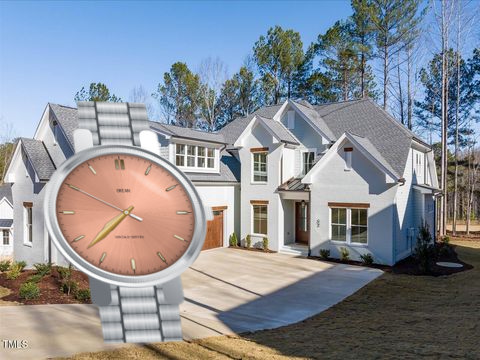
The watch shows h=7 m=37 s=50
